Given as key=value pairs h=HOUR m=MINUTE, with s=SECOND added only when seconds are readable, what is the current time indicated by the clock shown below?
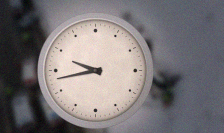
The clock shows h=9 m=43
